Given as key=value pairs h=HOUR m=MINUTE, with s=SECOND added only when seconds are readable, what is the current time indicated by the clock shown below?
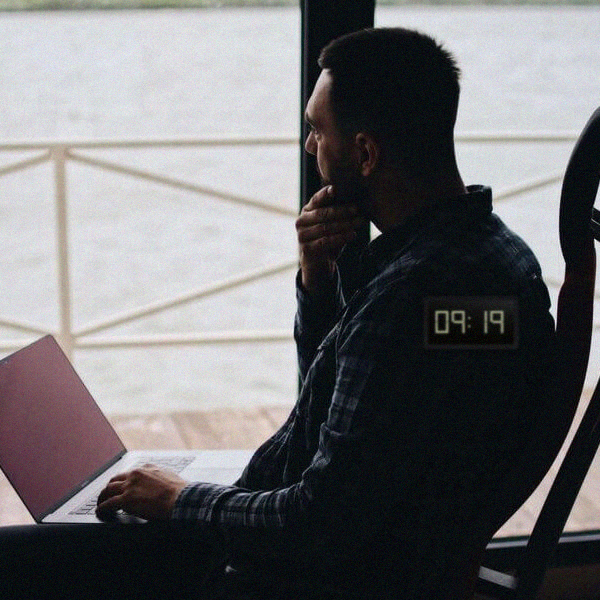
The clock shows h=9 m=19
